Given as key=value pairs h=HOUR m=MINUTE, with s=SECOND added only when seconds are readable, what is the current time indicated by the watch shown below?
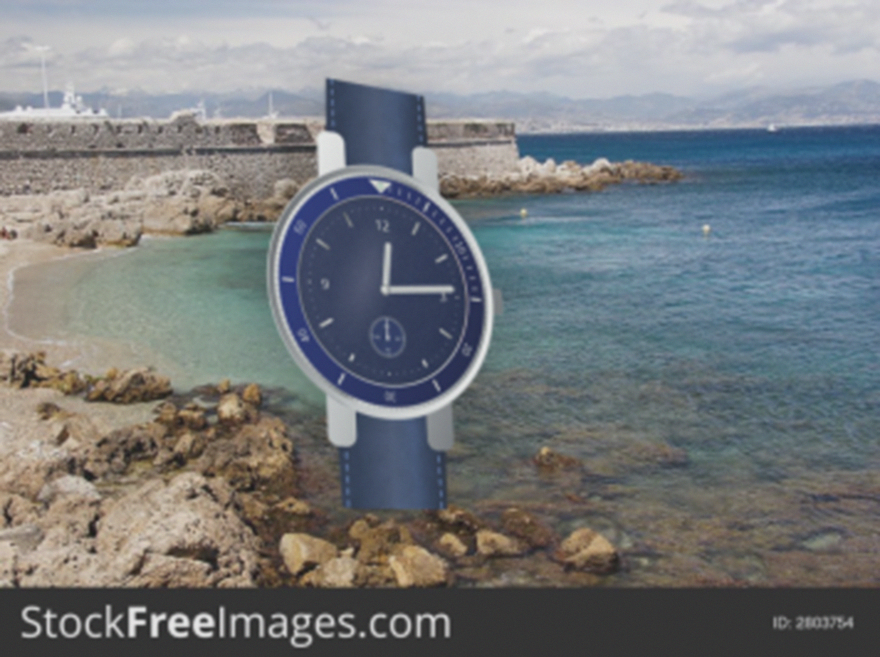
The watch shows h=12 m=14
